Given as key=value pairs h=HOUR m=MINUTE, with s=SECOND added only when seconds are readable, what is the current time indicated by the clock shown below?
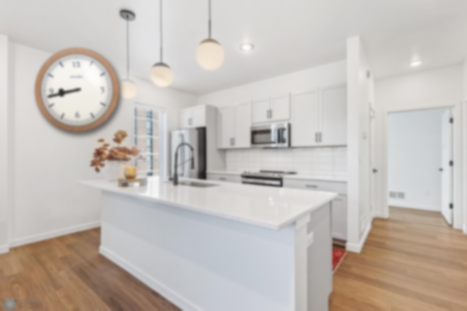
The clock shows h=8 m=43
